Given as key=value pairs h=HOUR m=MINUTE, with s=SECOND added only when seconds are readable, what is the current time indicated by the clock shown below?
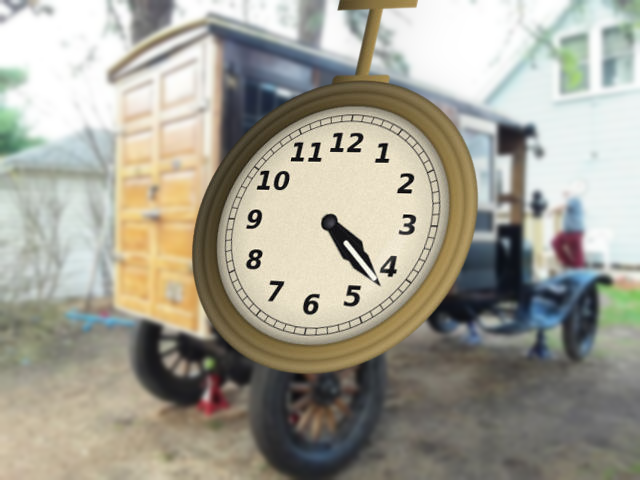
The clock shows h=4 m=22
